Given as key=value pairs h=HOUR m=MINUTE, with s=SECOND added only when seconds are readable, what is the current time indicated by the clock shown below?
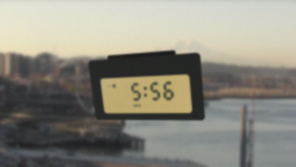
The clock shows h=5 m=56
